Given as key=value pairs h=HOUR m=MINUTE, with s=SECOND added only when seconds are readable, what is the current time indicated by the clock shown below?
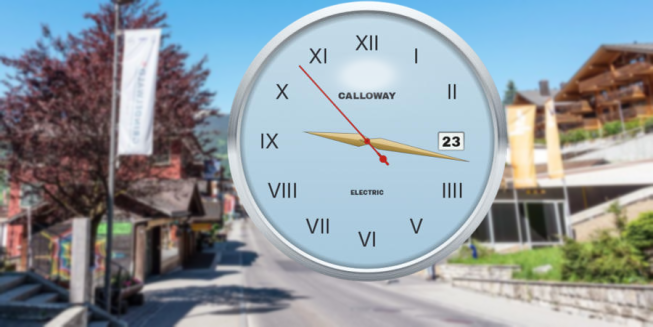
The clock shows h=9 m=16 s=53
